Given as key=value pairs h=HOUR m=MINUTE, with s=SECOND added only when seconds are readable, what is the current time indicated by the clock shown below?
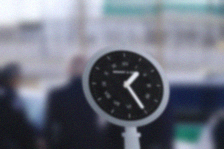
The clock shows h=1 m=25
